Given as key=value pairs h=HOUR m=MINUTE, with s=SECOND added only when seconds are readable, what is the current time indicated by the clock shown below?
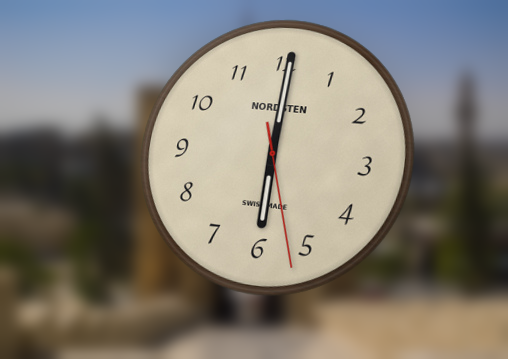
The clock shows h=6 m=0 s=27
